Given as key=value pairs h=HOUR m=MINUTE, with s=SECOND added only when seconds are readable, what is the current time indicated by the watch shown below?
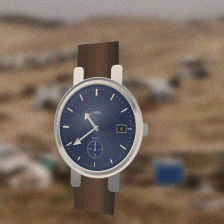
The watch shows h=10 m=39
